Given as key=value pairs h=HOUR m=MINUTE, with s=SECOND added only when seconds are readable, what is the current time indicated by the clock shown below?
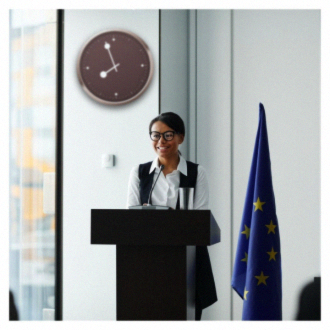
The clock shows h=7 m=57
